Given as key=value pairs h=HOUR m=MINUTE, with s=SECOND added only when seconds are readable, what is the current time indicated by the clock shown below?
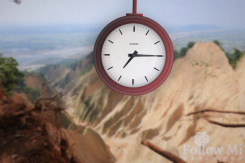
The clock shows h=7 m=15
